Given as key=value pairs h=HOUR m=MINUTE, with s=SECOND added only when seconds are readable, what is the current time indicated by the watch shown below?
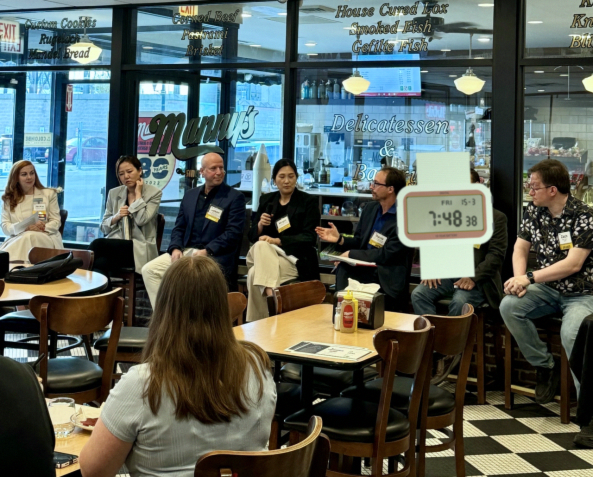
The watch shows h=7 m=48 s=38
